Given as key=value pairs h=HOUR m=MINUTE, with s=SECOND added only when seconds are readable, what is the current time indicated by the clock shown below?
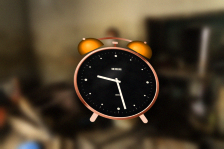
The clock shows h=9 m=28
